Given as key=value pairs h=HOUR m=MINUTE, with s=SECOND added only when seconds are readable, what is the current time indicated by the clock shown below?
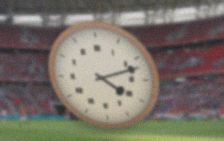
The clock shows h=4 m=12
